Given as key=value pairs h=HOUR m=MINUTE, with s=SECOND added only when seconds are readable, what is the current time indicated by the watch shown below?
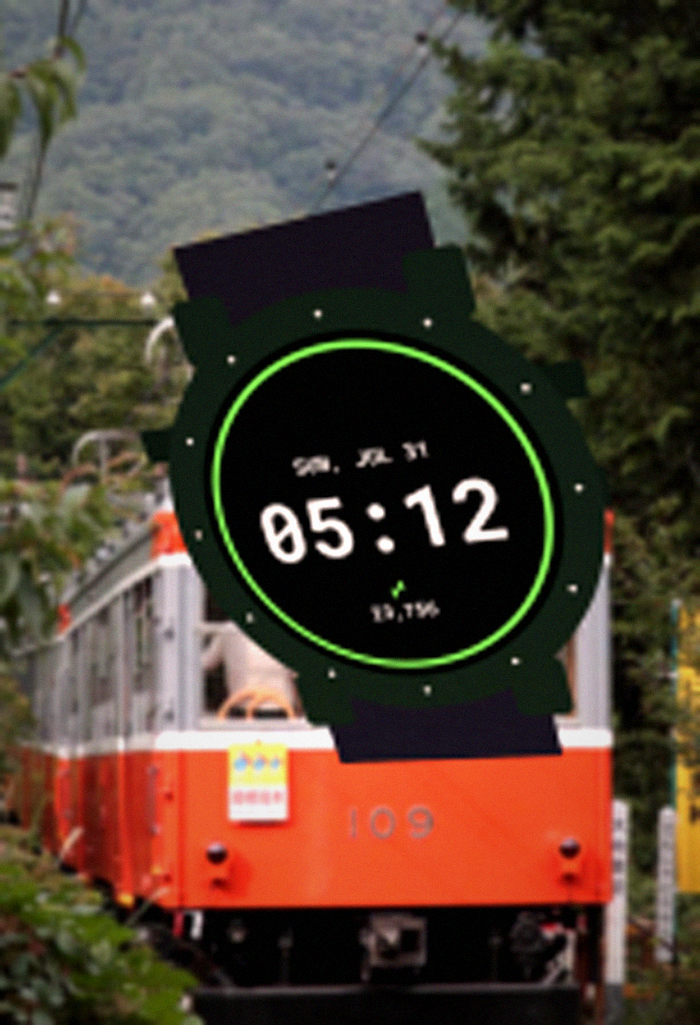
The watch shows h=5 m=12
